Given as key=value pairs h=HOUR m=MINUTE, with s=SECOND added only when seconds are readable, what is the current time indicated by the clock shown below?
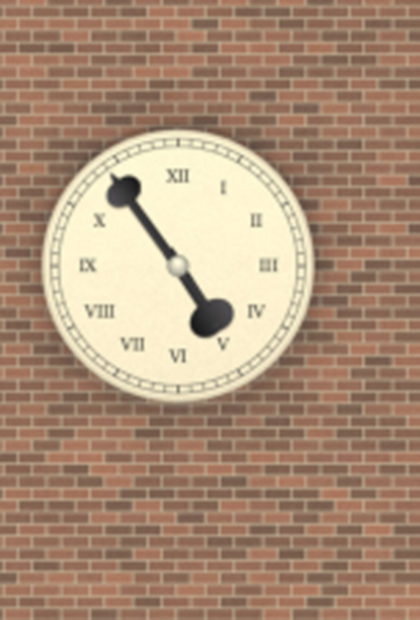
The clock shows h=4 m=54
